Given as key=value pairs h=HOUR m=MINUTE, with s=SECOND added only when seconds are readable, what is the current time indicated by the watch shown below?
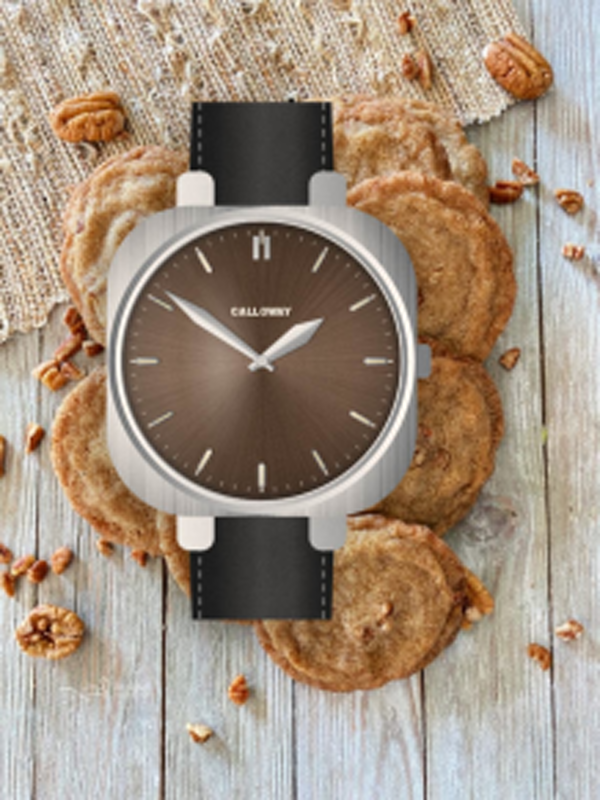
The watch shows h=1 m=51
